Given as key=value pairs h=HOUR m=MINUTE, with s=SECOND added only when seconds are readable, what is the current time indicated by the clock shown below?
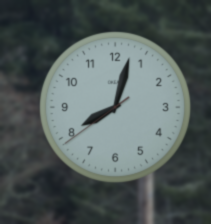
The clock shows h=8 m=2 s=39
